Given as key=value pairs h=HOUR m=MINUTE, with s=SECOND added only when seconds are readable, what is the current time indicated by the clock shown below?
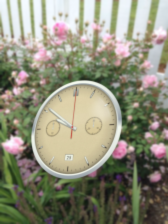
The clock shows h=9 m=51
